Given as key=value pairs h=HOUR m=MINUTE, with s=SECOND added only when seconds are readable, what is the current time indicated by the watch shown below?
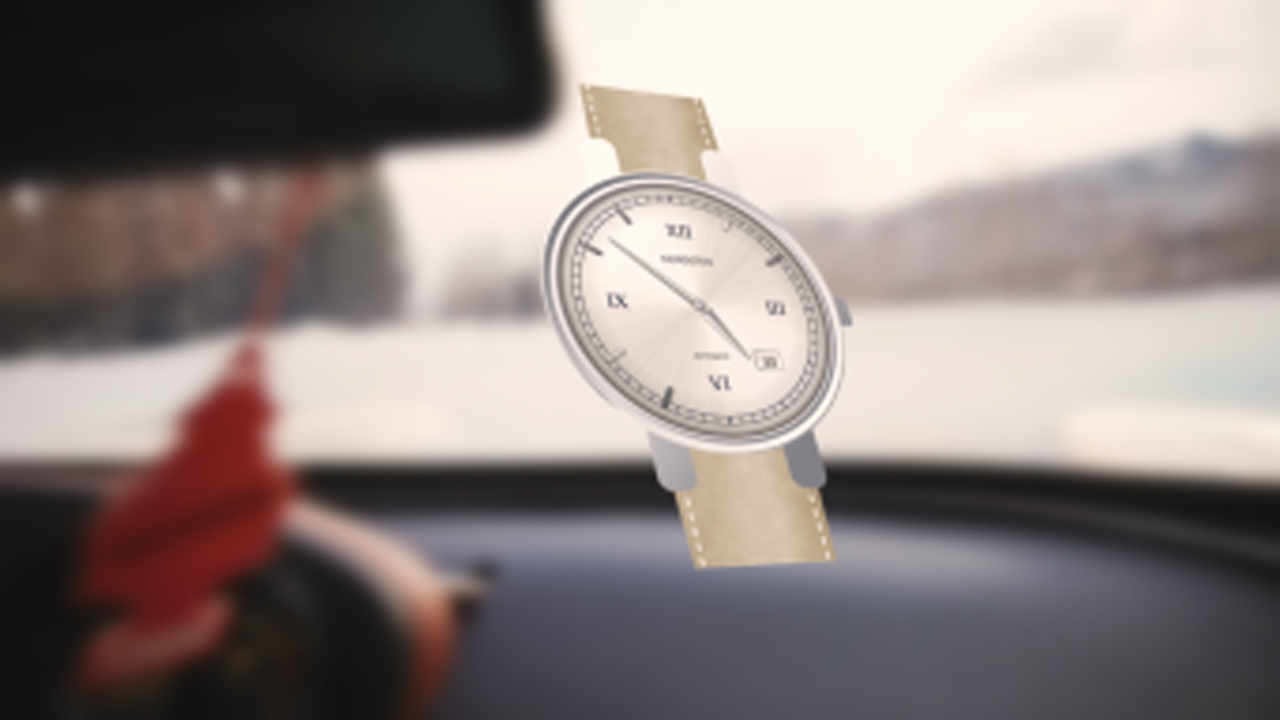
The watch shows h=4 m=52
